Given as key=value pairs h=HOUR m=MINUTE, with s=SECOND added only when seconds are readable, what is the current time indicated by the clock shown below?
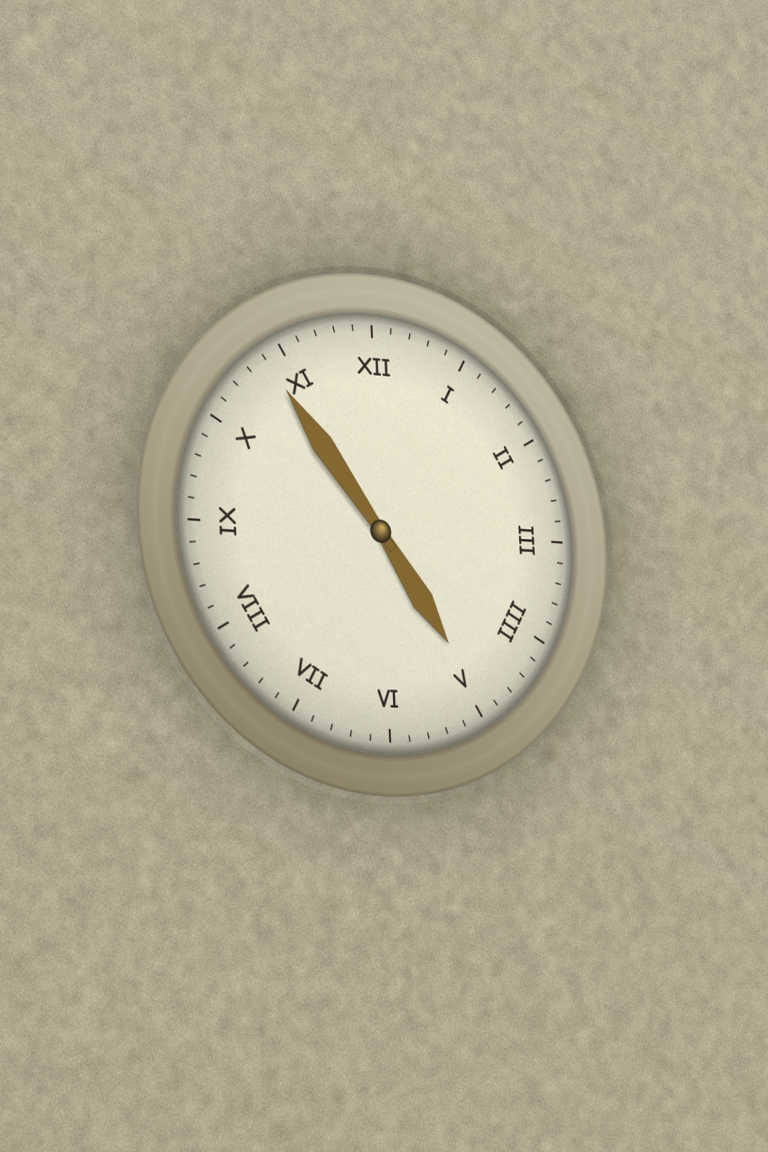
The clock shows h=4 m=54
